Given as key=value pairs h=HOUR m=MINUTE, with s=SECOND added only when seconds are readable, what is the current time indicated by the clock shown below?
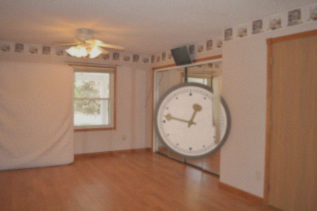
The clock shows h=12 m=47
